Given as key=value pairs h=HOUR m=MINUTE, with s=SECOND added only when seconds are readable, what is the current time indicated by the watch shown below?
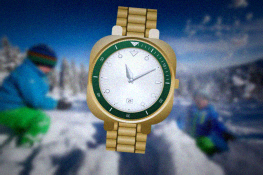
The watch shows h=11 m=10
